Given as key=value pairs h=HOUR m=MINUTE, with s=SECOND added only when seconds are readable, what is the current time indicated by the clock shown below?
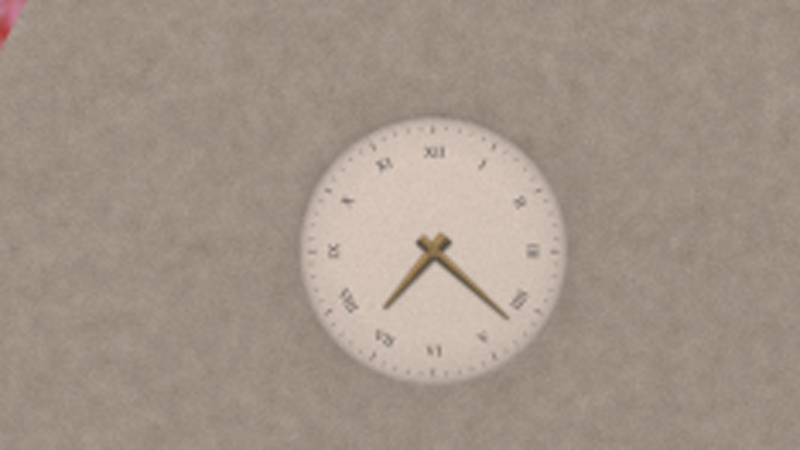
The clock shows h=7 m=22
